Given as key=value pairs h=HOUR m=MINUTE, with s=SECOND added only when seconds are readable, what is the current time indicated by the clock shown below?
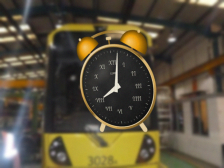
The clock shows h=8 m=2
